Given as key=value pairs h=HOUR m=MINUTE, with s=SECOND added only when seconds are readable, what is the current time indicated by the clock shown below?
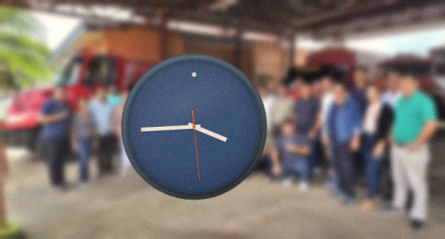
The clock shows h=3 m=44 s=29
